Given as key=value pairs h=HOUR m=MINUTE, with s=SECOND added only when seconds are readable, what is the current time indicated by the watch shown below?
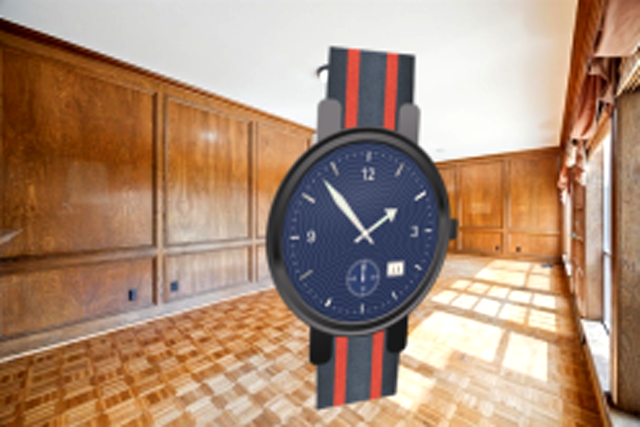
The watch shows h=1 m=53
